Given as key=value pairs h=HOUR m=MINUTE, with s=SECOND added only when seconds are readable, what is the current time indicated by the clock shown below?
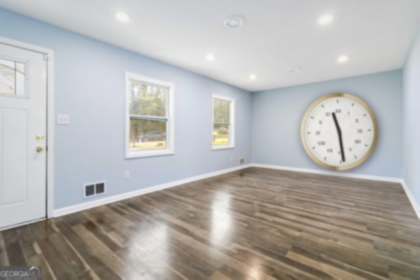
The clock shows h=11 m=29
